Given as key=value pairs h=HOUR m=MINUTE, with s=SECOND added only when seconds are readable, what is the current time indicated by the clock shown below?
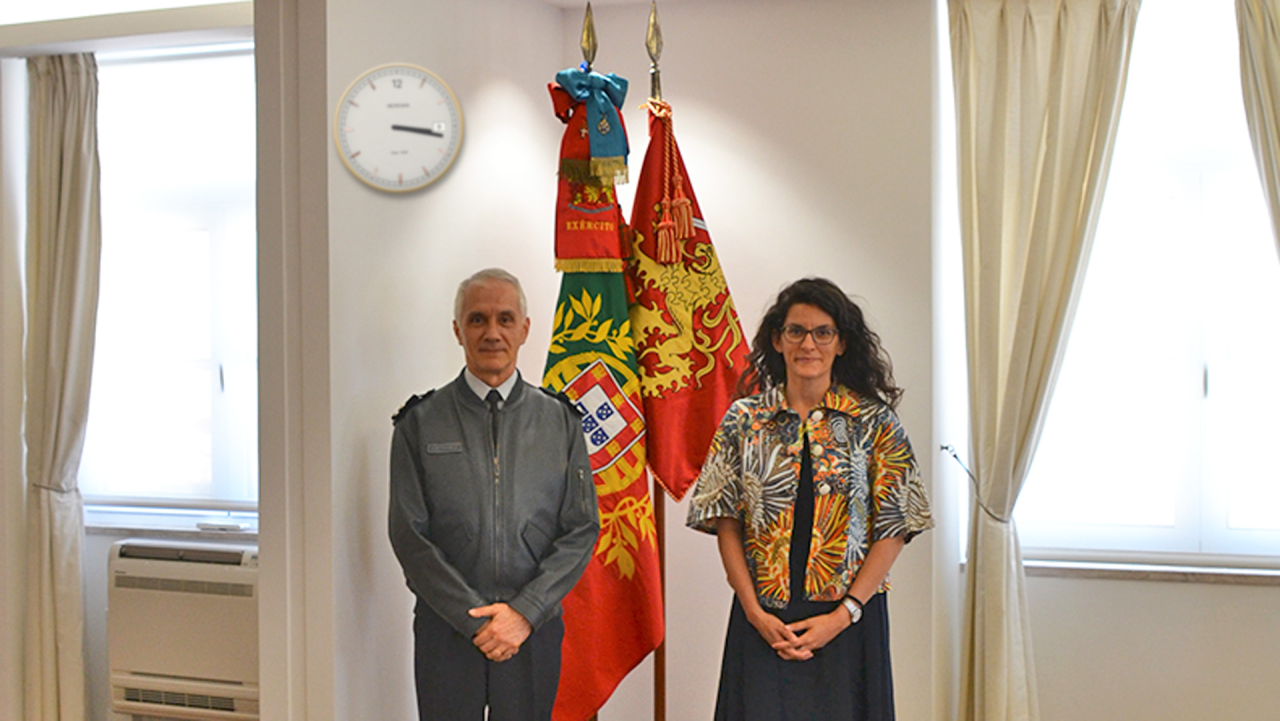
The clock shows h=3 m=17
